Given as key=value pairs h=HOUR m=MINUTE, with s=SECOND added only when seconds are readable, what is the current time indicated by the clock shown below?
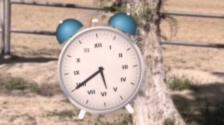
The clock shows h=5 m=40
